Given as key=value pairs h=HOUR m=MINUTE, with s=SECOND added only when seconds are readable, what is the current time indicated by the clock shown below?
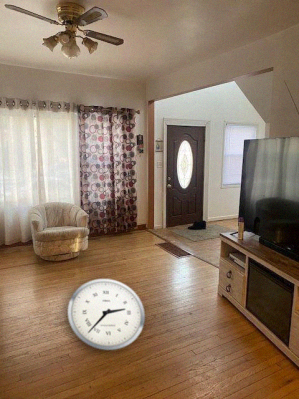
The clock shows h=2 m=37
